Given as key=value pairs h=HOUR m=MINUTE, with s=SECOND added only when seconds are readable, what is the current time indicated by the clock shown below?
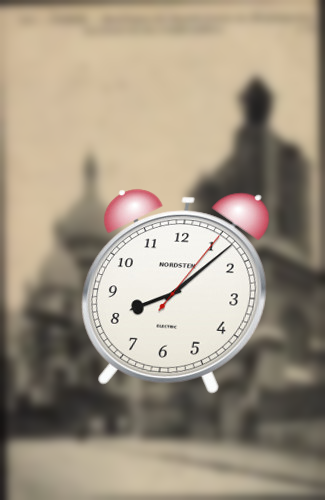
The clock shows h=8 m=7 s=5
